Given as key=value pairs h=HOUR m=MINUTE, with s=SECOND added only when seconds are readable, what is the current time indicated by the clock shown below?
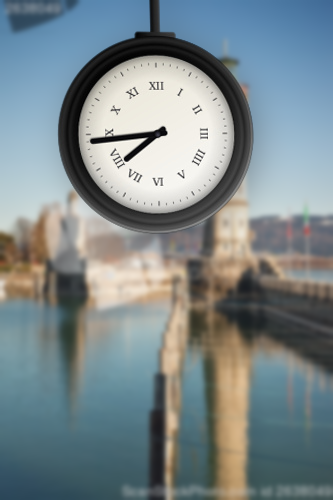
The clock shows h=7 m=44
